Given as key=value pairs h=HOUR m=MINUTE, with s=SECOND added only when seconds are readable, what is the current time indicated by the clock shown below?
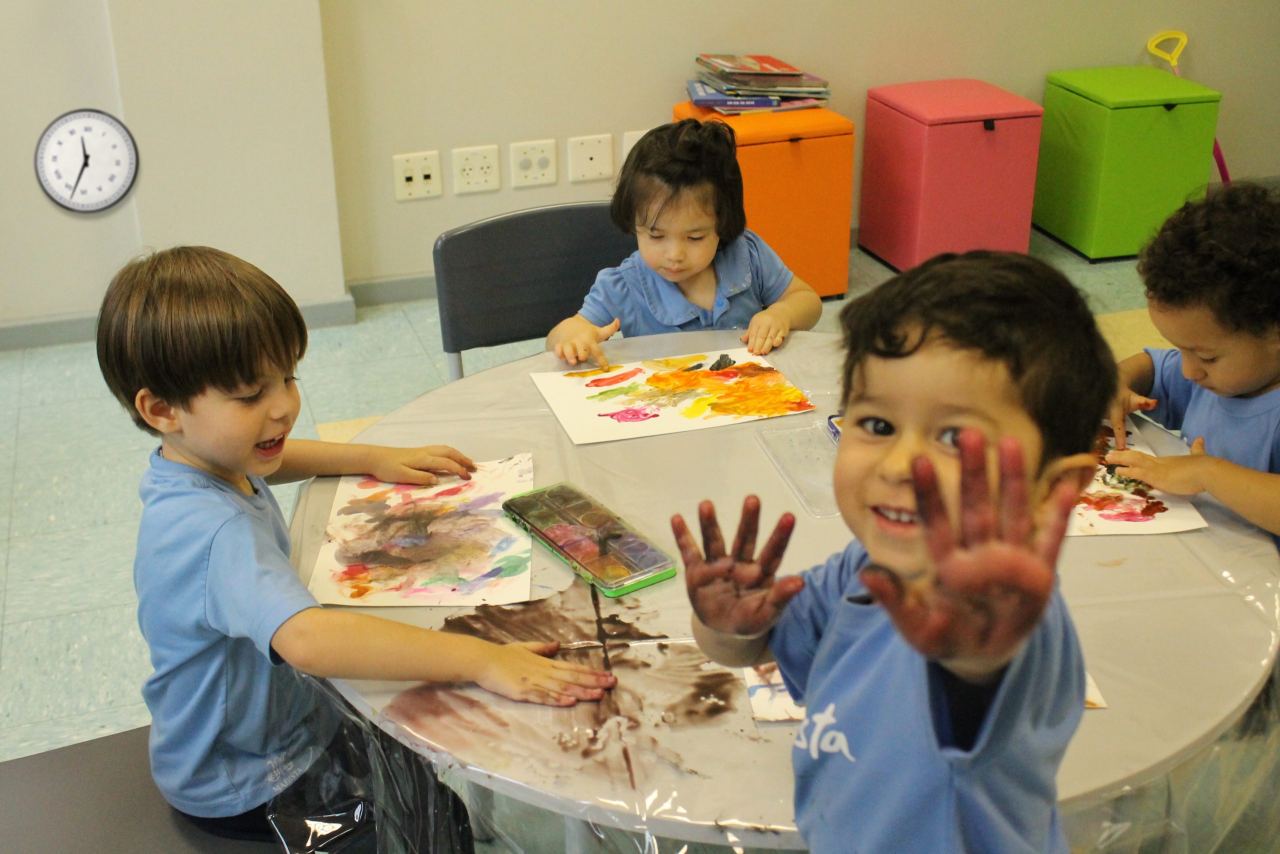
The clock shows h=11 m=33
